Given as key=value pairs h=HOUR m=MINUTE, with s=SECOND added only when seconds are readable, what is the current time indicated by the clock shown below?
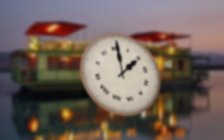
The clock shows h=2 m=1
